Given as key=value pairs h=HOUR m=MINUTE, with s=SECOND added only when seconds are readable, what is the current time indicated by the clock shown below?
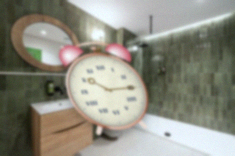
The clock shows h=10 m=15
